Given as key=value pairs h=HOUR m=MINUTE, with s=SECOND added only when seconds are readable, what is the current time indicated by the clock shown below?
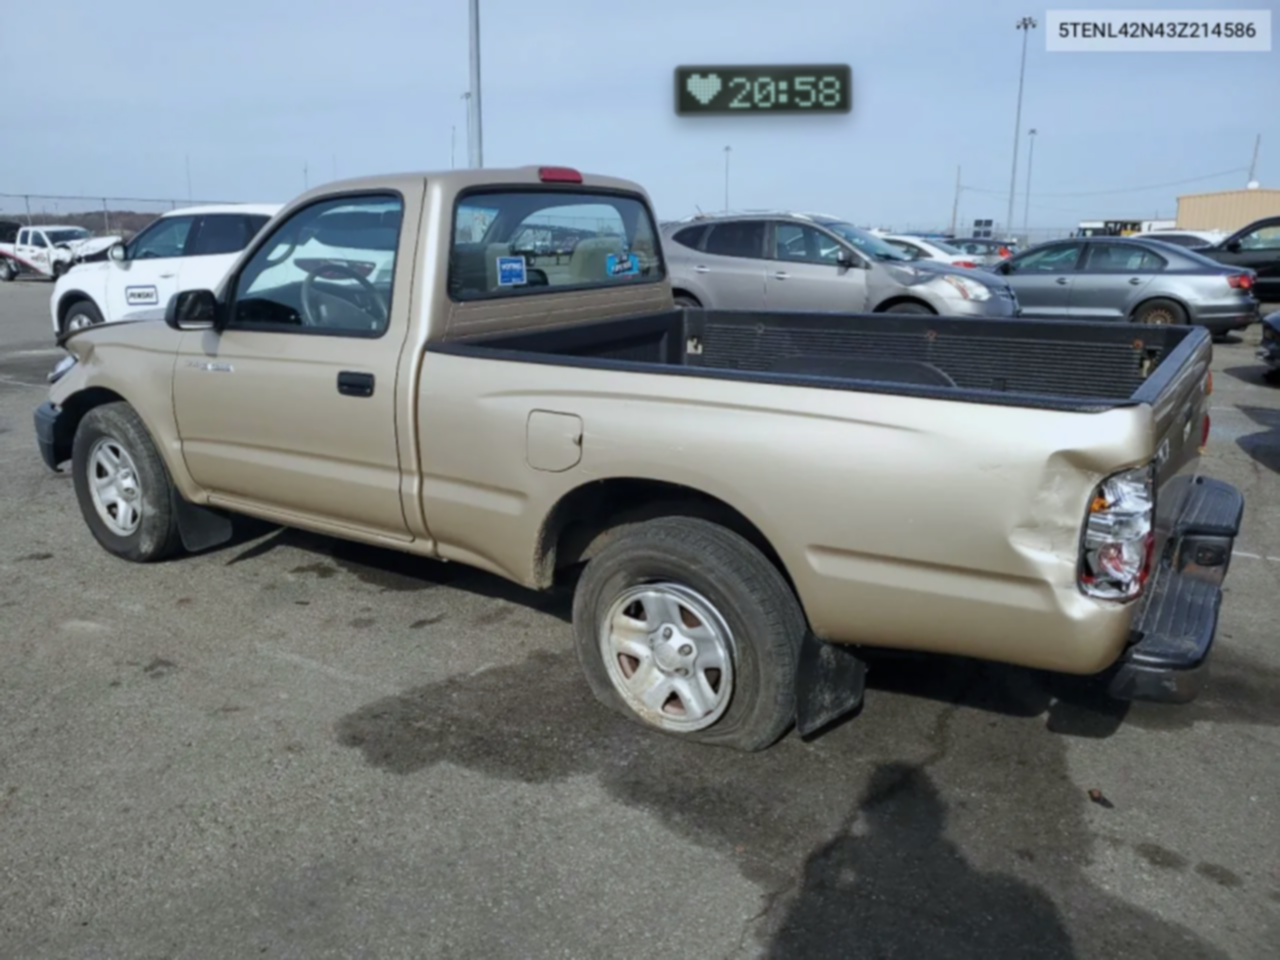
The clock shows h=20 m=58
